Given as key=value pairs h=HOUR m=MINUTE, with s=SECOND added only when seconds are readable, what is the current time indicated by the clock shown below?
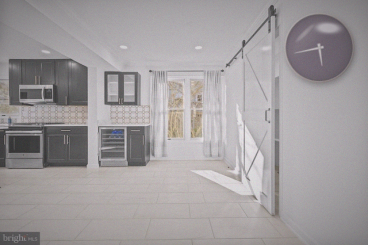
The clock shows h=5 m=43
